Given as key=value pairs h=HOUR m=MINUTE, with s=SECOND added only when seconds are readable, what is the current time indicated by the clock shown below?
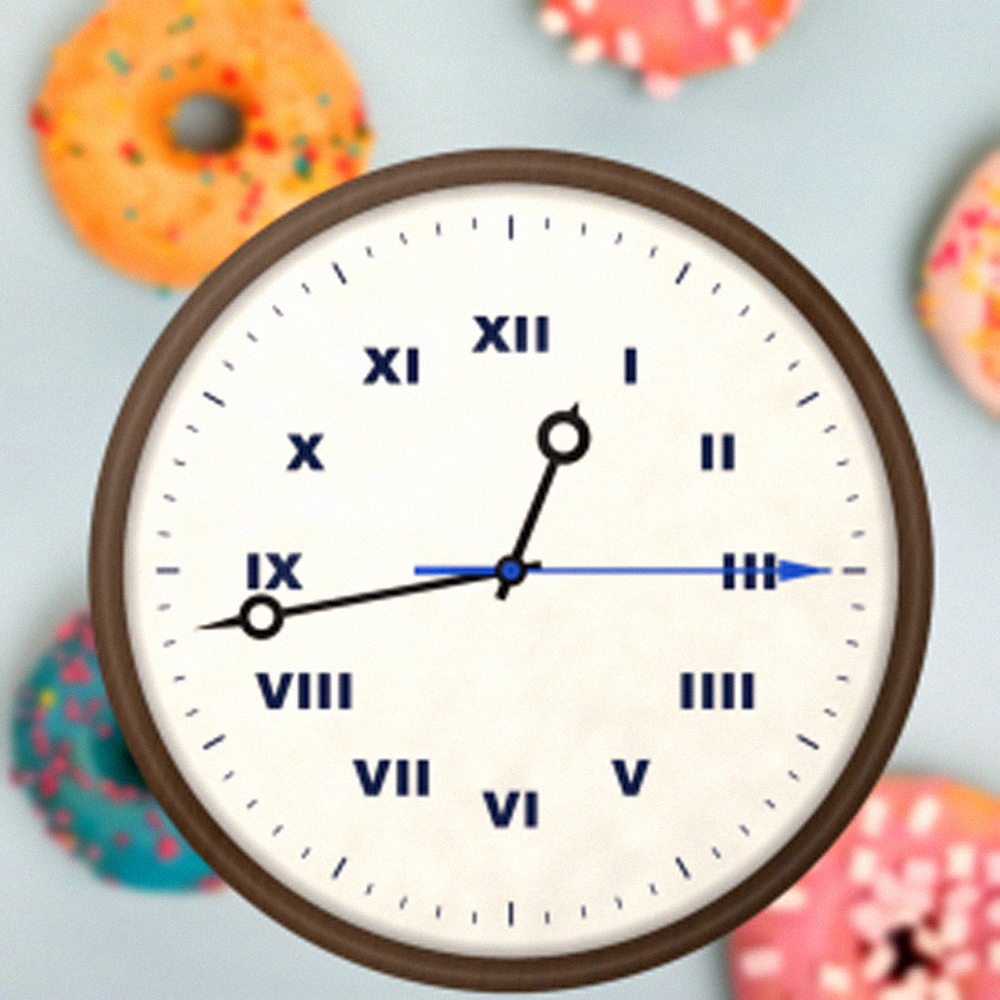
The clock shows h=12 m=43 s=15
